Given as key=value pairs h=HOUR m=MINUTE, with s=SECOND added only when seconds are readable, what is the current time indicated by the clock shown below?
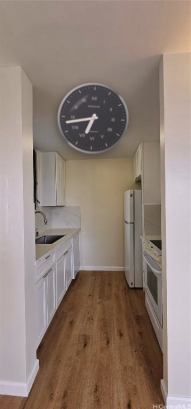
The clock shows h=6 m=43
